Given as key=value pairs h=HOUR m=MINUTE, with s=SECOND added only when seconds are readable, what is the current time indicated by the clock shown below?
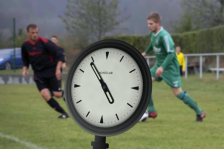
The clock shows h=4 m=54
